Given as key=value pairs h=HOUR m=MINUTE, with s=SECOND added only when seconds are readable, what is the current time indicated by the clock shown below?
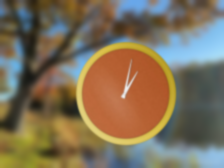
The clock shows h=1 m=2
